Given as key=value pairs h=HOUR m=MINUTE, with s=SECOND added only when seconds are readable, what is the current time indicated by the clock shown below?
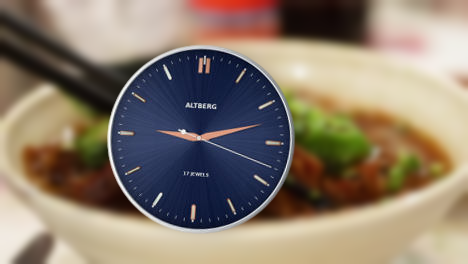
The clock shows h=9 m=12 s=18
